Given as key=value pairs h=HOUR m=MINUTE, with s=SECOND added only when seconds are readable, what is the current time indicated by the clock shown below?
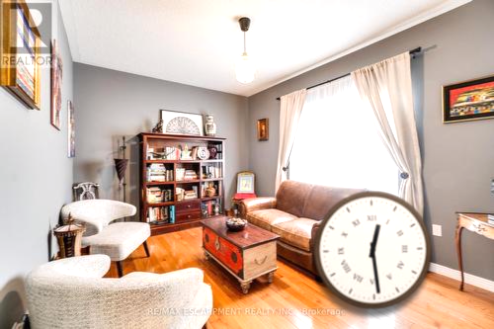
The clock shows h=12 m=29
